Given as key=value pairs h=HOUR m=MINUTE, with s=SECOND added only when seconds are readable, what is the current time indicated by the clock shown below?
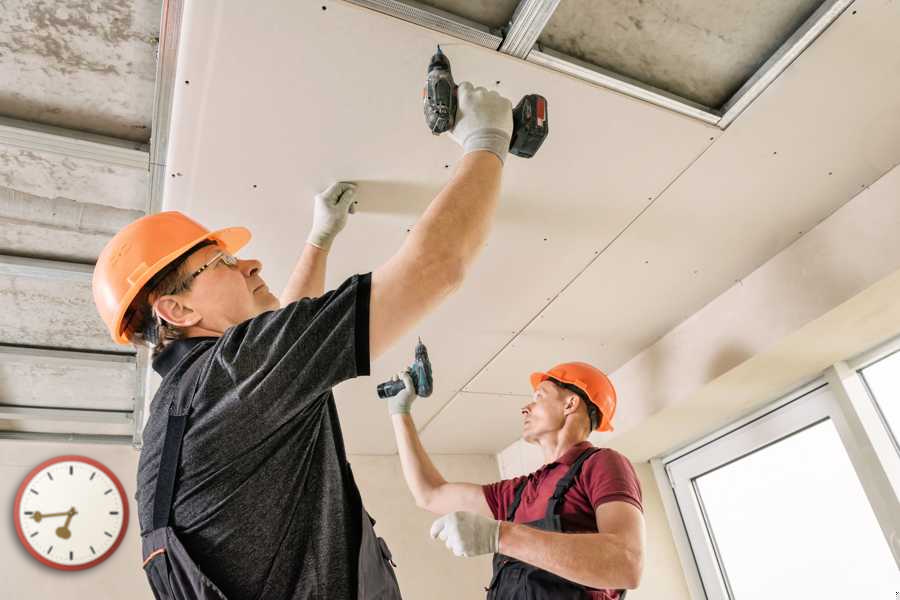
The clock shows h=6 m=44
